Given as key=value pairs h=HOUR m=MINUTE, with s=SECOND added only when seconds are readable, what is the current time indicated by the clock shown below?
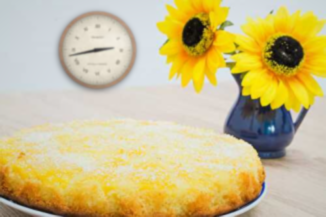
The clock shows h=2 m=43
